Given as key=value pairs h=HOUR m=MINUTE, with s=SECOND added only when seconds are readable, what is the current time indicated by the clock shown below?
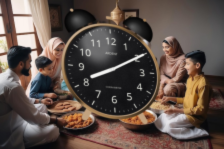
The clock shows h=8 m=10
